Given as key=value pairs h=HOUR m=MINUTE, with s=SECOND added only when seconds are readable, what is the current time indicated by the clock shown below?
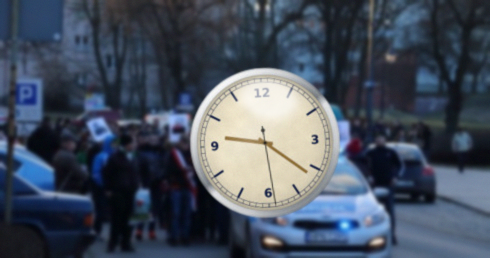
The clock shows h=9 m=21 s=29
